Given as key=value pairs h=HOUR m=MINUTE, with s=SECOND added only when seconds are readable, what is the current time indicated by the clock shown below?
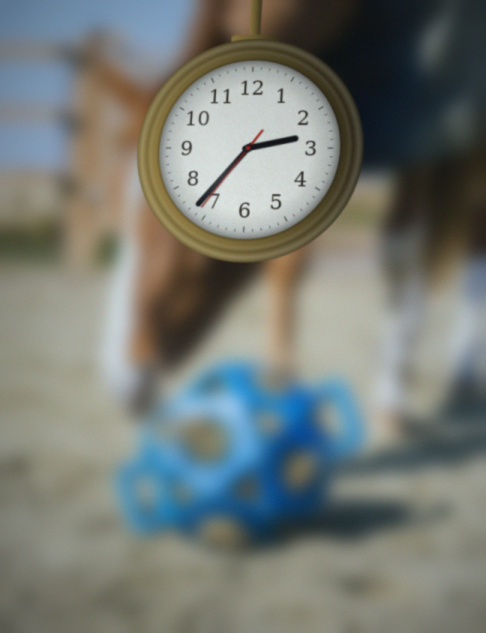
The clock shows h=2 m=36 s=36
